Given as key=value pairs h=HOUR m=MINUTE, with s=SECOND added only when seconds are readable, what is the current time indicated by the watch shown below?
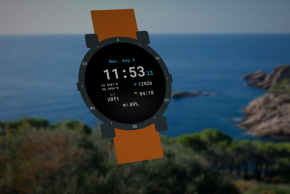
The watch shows h=11 m=53
